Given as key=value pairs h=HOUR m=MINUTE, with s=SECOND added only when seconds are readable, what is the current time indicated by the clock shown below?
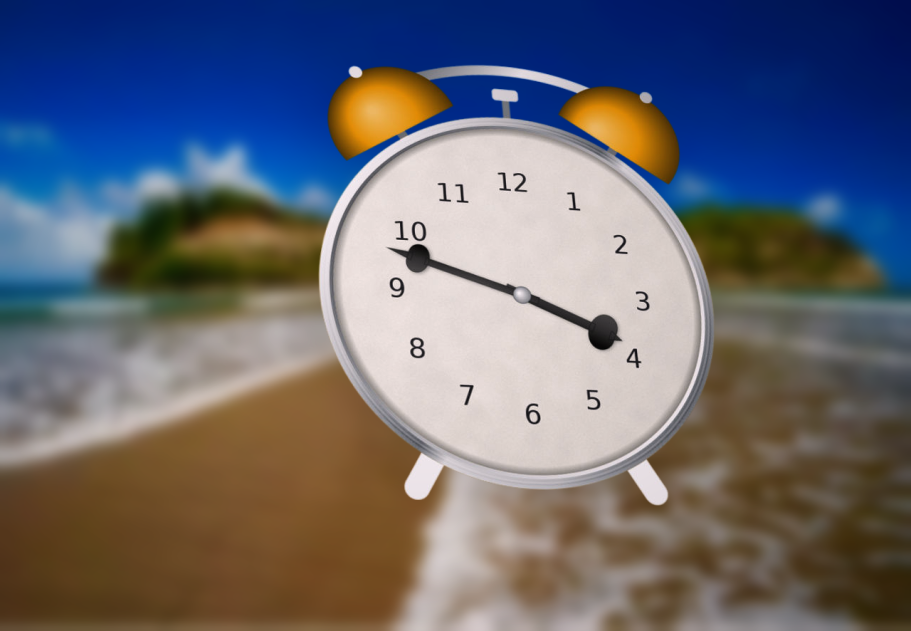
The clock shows h=3 m=48
